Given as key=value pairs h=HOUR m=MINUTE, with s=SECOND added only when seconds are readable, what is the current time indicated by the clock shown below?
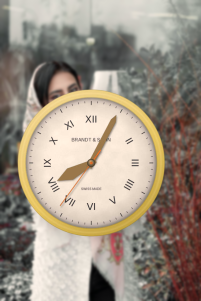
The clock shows h=8 m=4 s=36
